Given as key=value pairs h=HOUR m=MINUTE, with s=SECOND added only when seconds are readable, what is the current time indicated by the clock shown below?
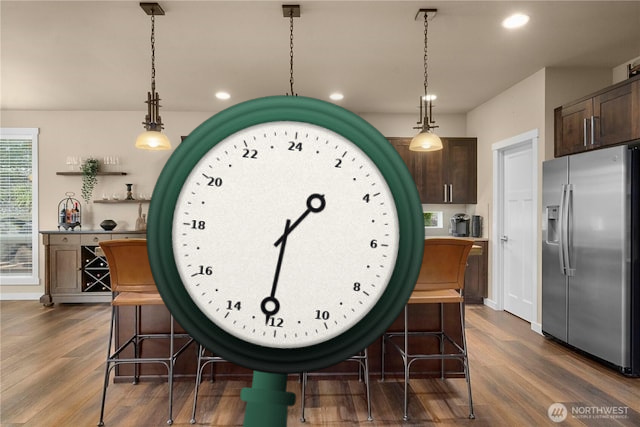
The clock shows h=2 m=31
